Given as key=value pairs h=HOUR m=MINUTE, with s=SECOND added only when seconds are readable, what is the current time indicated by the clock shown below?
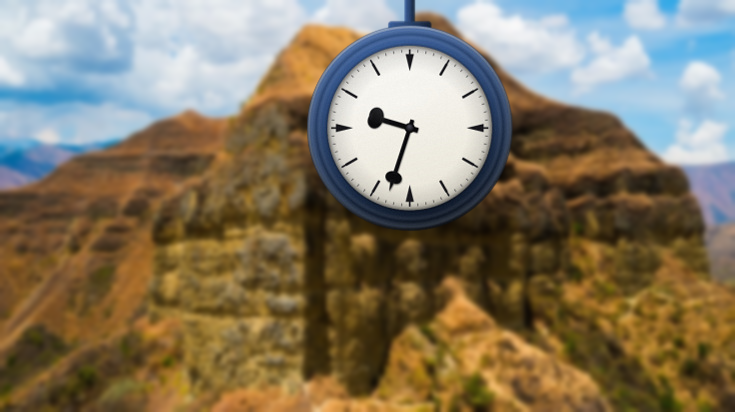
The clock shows h=9 m=33
